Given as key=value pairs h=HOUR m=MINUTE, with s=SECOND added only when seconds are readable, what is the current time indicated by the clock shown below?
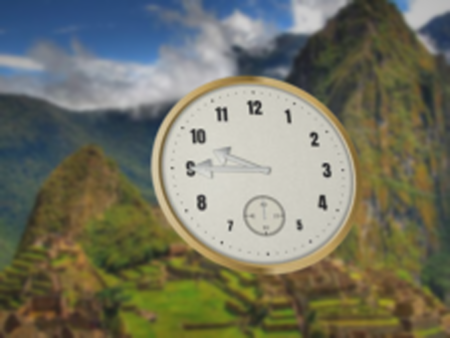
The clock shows h=9 m=45
